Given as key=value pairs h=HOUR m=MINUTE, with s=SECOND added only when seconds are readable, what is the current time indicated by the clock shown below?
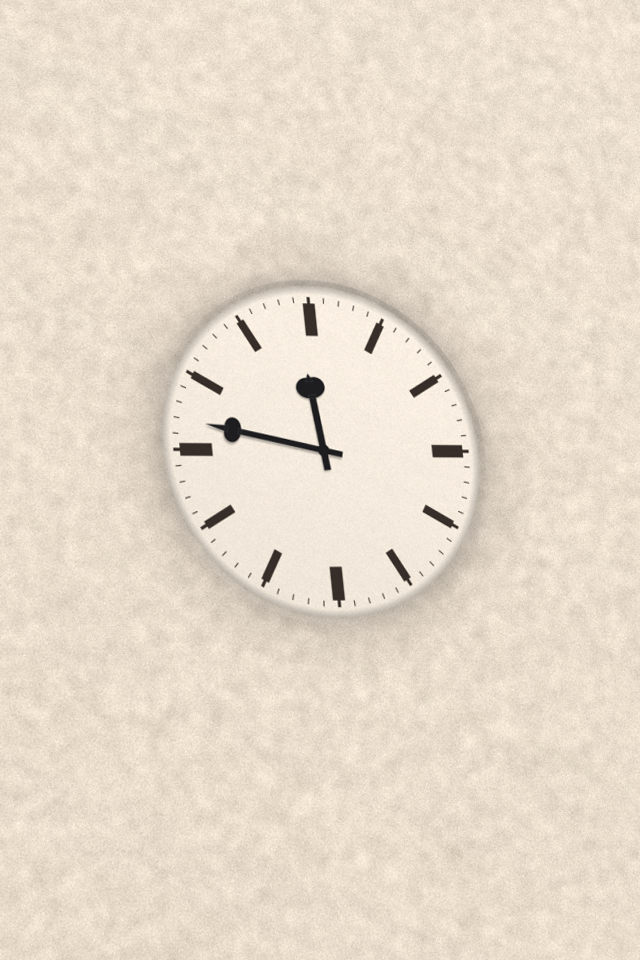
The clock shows h=11 m=47
